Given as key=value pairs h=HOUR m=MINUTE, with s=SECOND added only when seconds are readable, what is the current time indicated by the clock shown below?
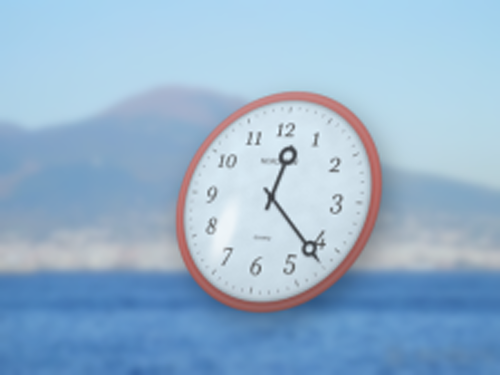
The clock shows h=12 m=22
